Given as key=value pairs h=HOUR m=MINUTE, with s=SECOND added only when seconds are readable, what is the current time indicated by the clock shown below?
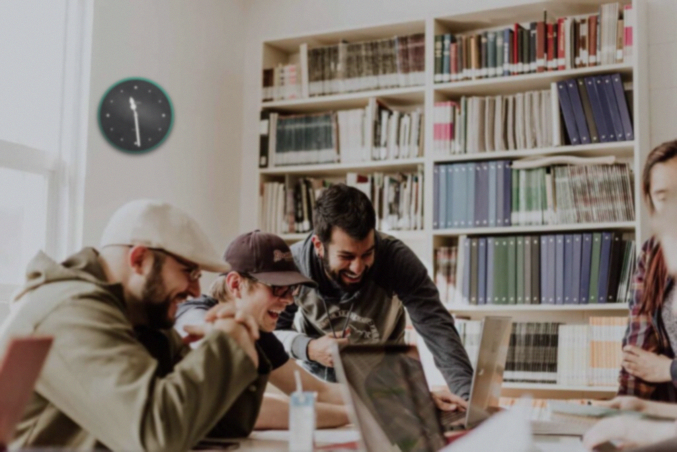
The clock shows h=11 m=29
